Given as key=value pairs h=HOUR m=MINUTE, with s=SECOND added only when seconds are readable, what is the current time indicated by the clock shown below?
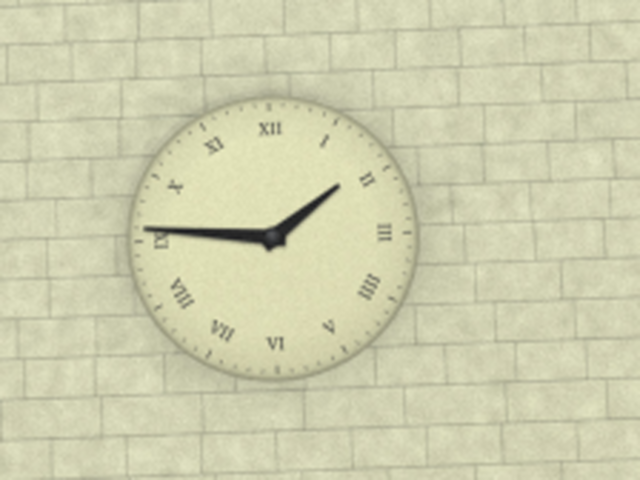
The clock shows h=1 m=46
